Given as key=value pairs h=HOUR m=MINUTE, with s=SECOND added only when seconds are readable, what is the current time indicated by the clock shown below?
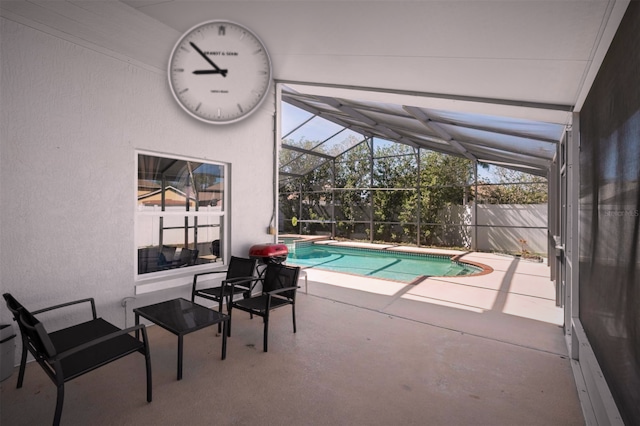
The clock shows h=8 m=52
